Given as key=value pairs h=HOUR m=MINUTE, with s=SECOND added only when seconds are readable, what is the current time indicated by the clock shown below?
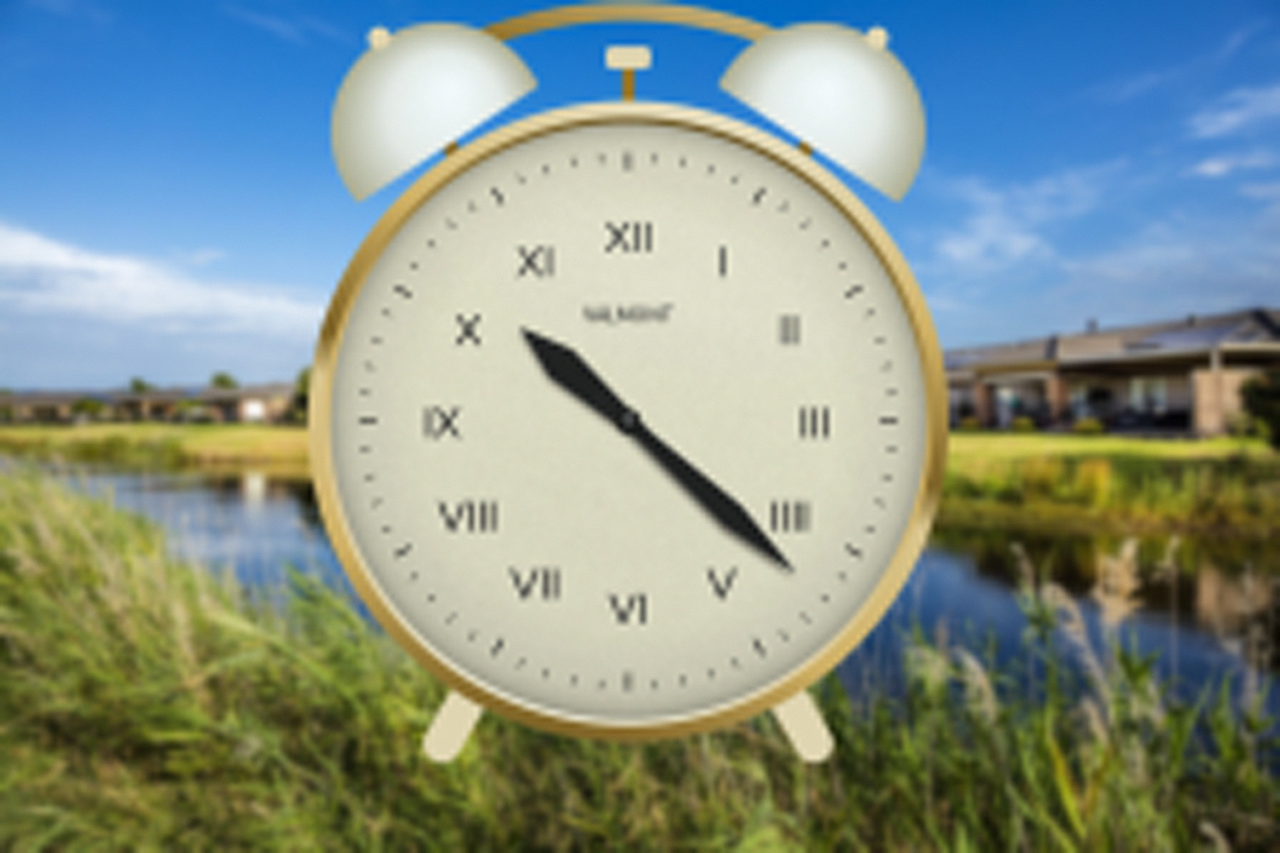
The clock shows h=10 m=22
